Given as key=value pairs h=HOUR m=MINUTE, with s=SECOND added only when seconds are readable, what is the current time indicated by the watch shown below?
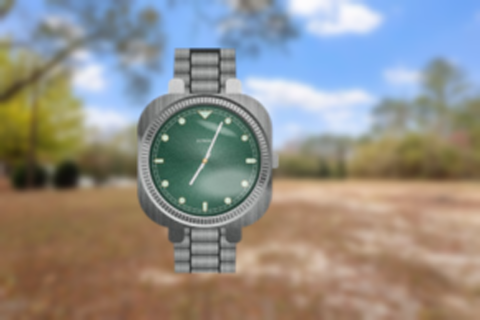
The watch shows h=7 m=4
